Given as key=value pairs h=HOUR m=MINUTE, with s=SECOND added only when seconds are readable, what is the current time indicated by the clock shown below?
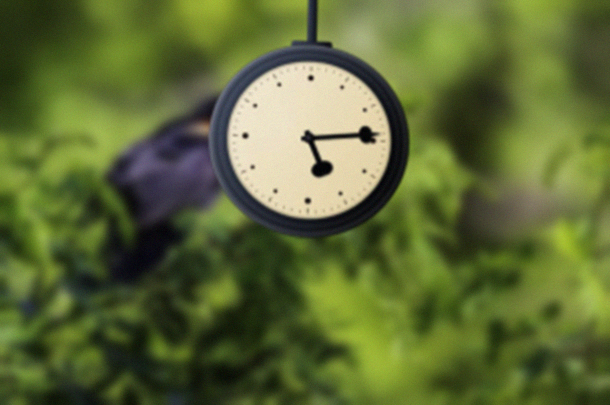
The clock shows h=5 m=14
